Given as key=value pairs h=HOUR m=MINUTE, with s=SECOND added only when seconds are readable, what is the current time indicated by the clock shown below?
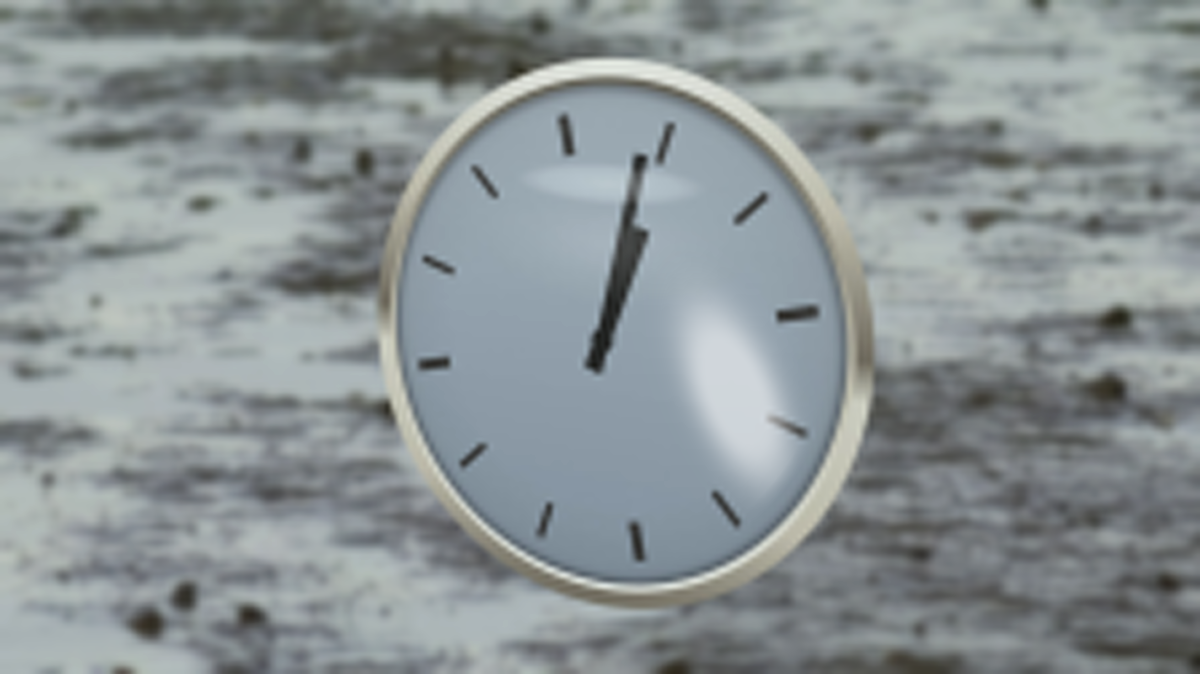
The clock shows h=1 m=4
